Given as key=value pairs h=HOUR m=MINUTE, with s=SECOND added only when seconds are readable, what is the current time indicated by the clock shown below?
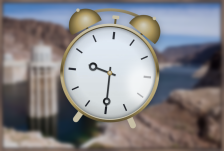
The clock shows h=9 m=30
